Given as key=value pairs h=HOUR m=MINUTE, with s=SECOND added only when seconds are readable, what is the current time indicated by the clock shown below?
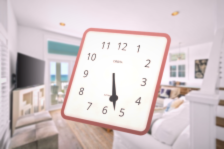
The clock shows h=5 m=27
